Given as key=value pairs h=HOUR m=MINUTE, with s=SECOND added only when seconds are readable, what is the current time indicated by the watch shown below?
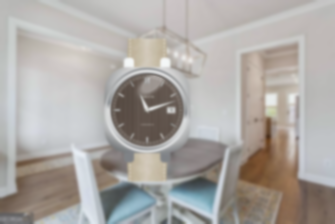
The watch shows h=11 m=12
